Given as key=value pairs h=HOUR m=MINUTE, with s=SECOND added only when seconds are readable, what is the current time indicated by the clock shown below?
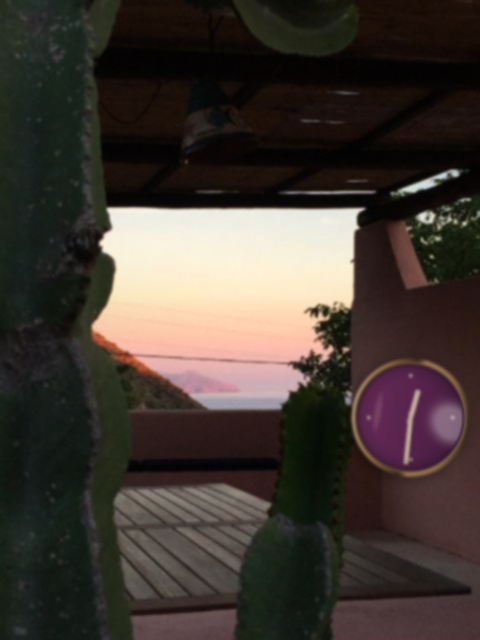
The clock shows h=12 m=31
